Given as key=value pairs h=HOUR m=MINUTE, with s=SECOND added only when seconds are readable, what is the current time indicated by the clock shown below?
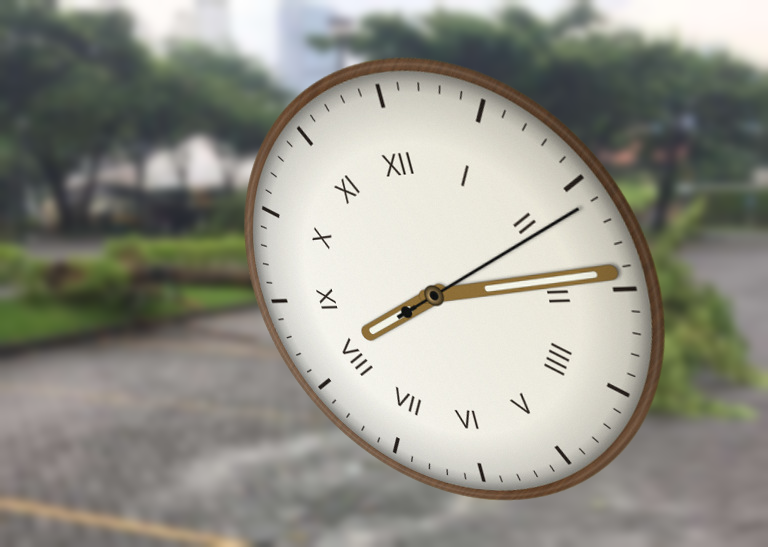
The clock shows h=8 m=14 s=11
